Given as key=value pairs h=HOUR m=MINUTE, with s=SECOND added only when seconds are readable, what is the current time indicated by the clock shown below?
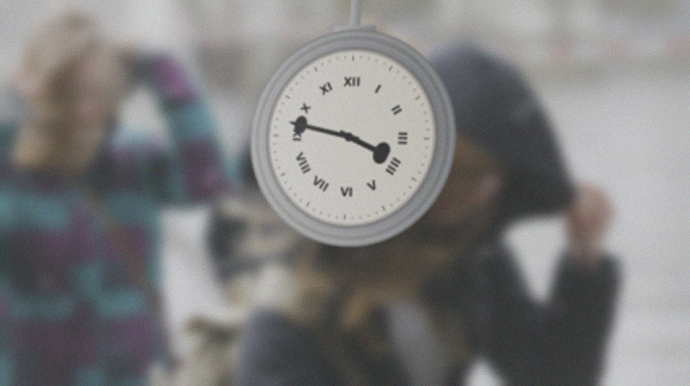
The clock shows h=3 m=47
